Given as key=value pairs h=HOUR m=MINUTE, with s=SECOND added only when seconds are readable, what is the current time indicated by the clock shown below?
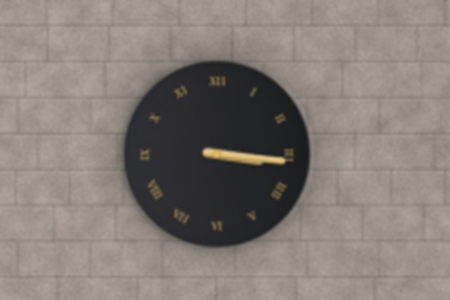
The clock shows h=3 m=16
